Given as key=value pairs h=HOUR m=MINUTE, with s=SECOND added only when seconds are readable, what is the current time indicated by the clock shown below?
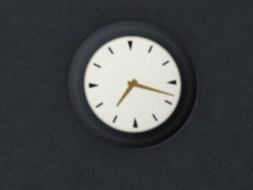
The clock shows h=7 m=18
